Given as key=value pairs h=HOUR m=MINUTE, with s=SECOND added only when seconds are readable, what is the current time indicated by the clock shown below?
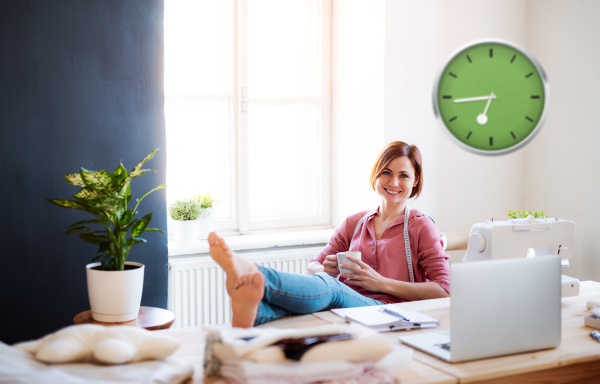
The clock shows h=6 m=44
